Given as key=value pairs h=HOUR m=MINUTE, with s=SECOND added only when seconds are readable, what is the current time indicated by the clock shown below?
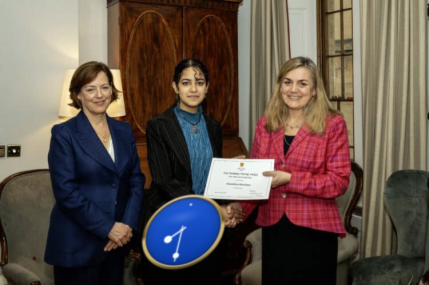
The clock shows h=7 m=29
